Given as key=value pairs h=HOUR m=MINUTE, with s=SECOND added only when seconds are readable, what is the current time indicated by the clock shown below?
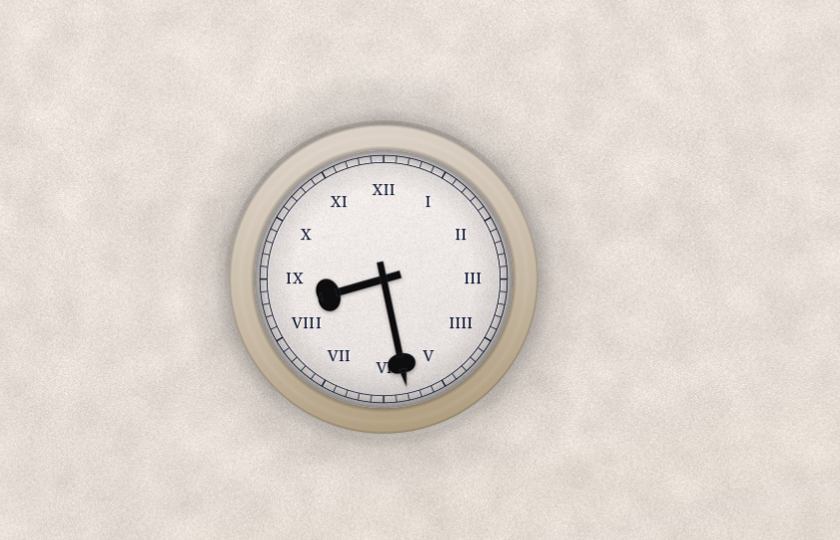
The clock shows h=8 m=28
